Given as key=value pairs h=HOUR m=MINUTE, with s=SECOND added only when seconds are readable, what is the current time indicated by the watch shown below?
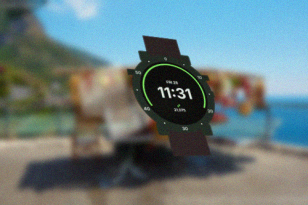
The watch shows h=11 m=31
